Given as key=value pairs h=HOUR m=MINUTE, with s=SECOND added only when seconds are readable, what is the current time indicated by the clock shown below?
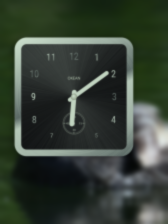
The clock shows h=6 m=9
